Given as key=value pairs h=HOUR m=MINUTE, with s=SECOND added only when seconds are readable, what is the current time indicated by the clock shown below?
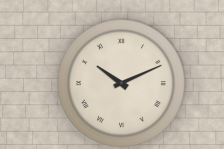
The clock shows h=10 m=11
